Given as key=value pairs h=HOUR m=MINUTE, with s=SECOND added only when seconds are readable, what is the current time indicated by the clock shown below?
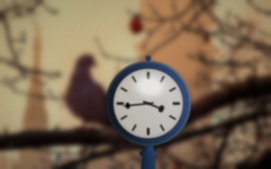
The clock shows h=3 m=44
